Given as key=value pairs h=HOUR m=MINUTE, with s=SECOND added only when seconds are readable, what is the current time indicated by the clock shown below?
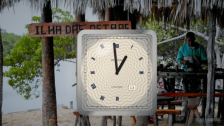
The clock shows h=12 m=59
